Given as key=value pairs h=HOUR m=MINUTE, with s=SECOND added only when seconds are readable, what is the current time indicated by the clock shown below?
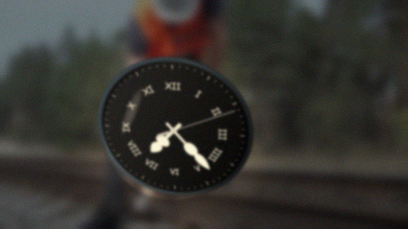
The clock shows h=7 m=23 s=11
